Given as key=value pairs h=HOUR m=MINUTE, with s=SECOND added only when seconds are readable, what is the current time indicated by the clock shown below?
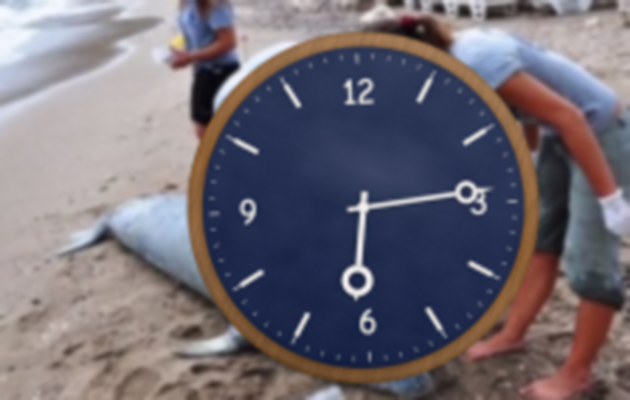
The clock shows h=6 m=14
